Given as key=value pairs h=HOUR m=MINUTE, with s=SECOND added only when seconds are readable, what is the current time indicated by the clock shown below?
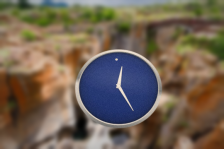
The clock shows h=12 m=26
